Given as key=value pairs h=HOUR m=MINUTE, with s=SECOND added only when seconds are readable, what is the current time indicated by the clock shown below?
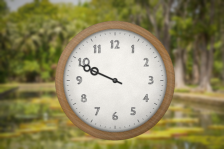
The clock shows h=9 m=49
